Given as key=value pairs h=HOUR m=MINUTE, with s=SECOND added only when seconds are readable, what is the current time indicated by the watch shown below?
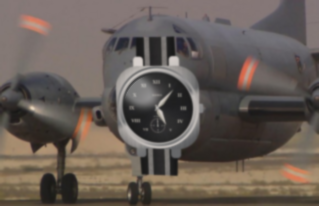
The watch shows h=5 m=7
